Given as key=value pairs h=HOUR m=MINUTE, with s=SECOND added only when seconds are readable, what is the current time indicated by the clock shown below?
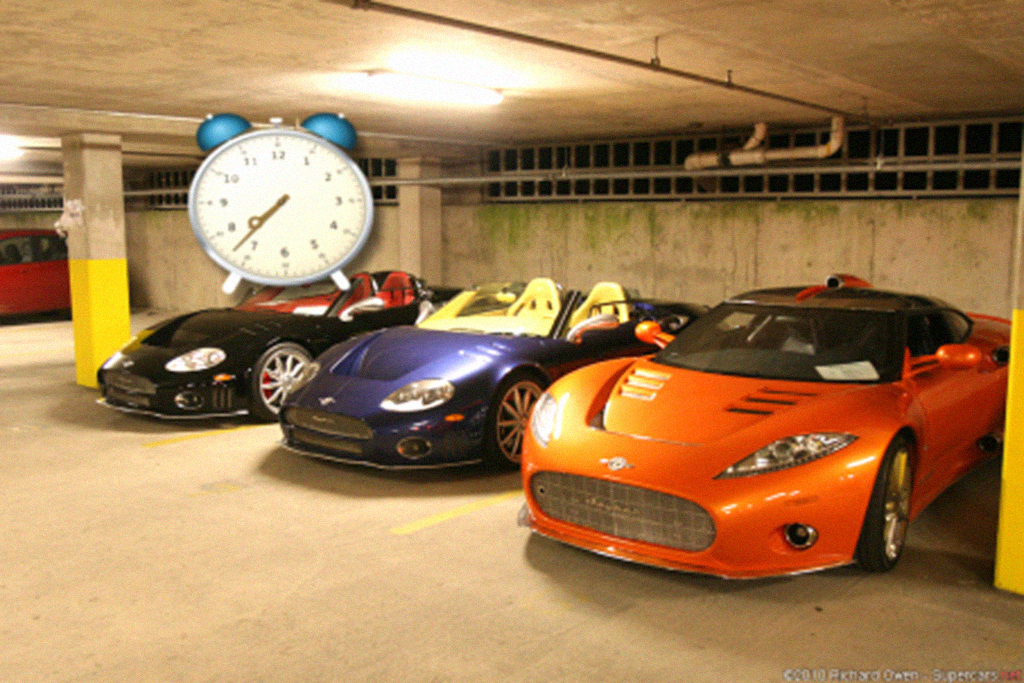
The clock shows h=7 m=37
